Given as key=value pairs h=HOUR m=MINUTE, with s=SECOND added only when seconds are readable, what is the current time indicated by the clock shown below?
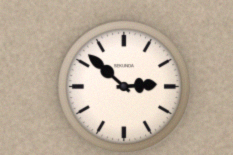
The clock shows h=2 m=52
